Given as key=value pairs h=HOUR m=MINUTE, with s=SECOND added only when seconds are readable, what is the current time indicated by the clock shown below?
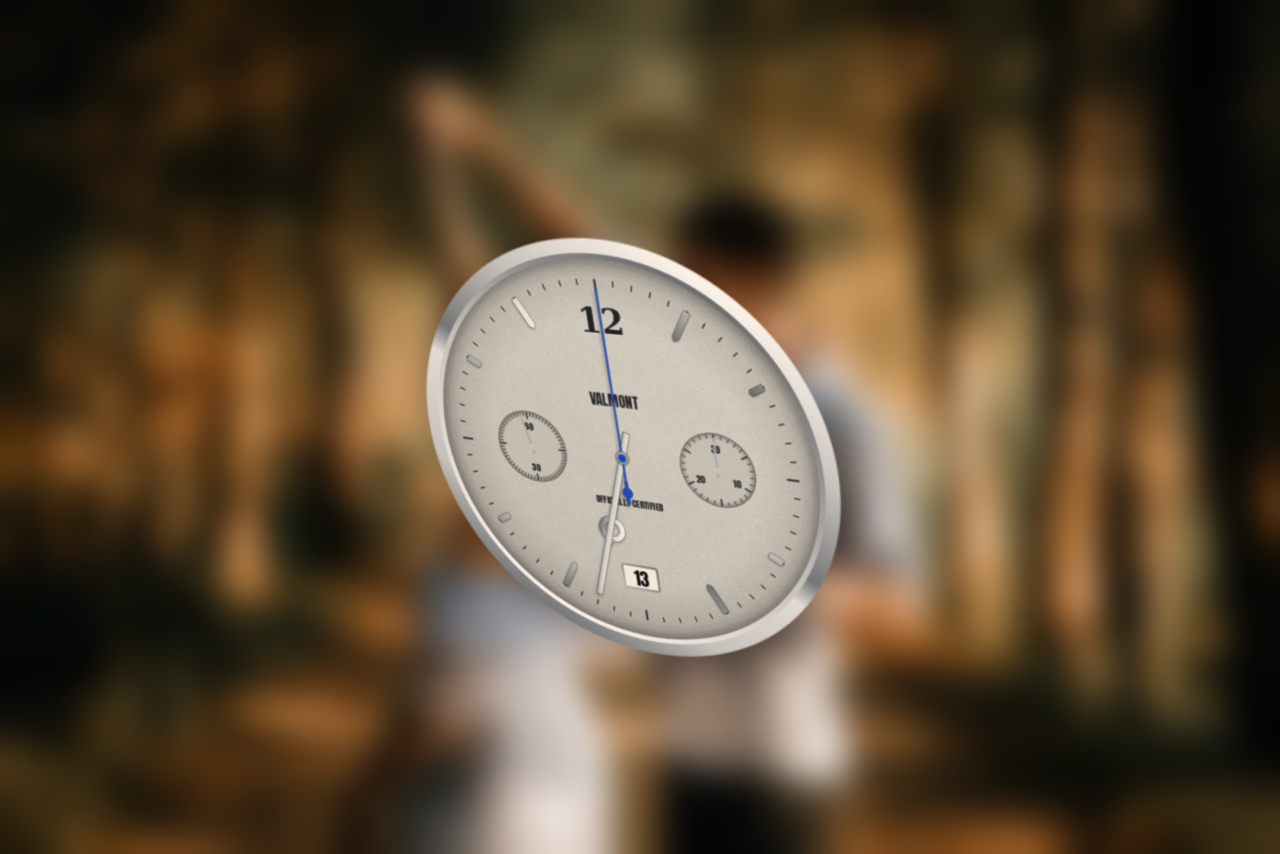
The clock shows h=6 m=32 s=58
